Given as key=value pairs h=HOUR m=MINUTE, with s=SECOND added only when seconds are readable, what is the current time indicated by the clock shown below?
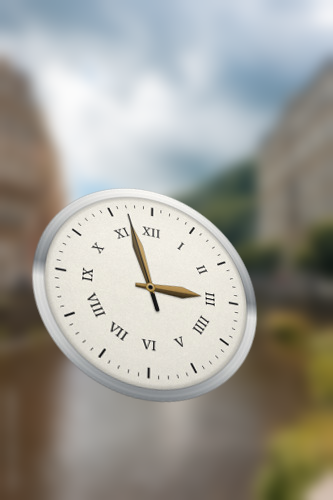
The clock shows h=2 m=56 s=57
